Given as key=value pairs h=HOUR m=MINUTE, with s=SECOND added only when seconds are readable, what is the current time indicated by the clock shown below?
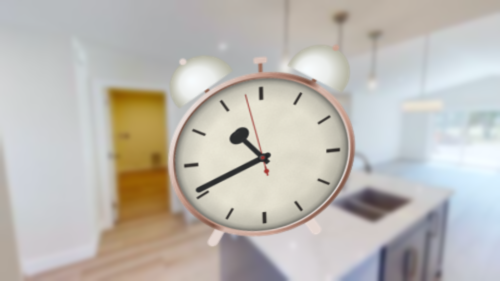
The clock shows h=10 m=40 s=58
